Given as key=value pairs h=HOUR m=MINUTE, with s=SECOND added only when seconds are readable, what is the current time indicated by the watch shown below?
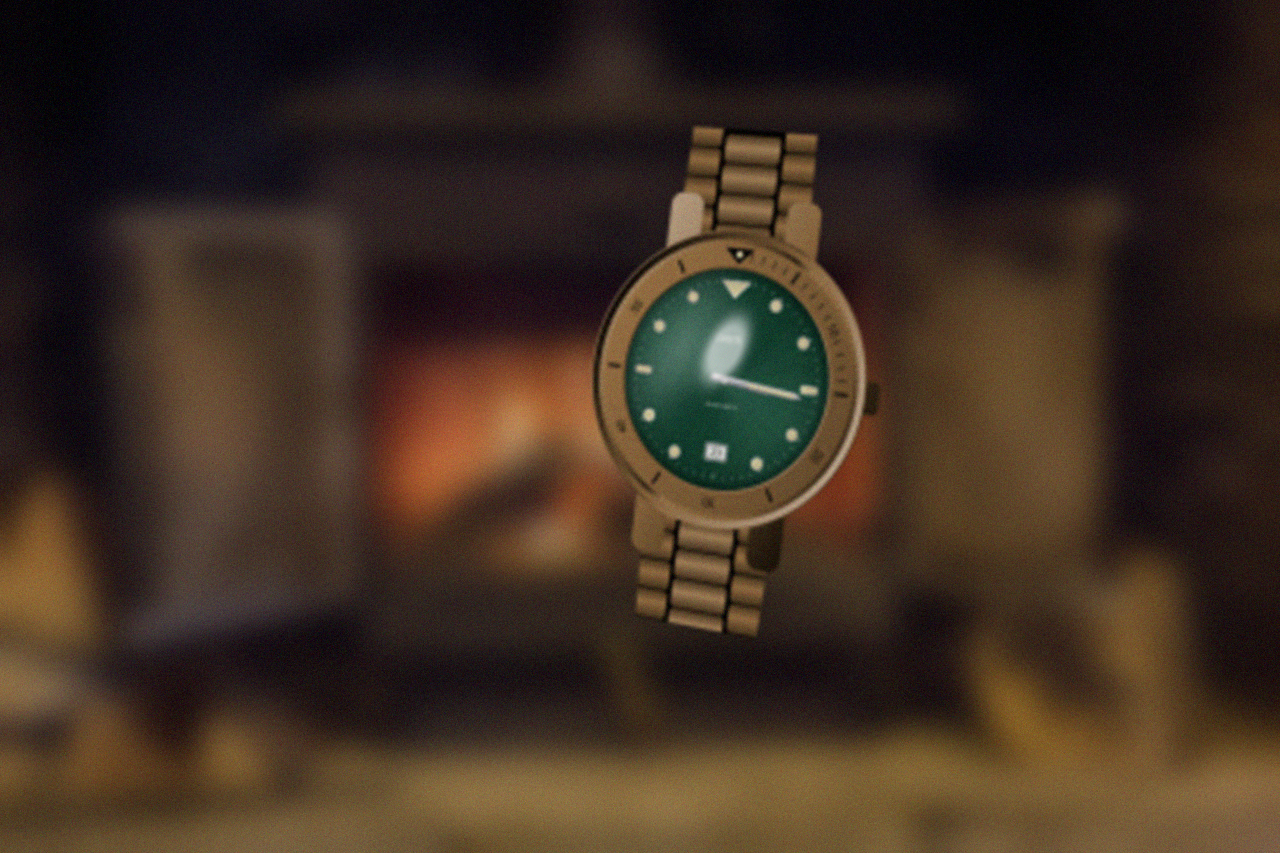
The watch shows h=3 m=16
